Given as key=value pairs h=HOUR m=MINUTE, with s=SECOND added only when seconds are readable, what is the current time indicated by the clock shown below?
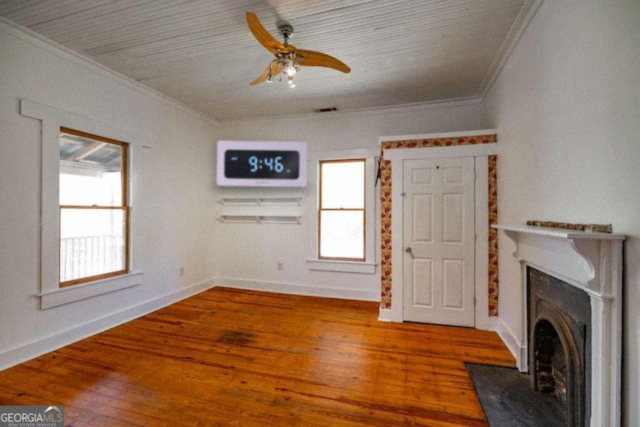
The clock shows h=9 m=46
